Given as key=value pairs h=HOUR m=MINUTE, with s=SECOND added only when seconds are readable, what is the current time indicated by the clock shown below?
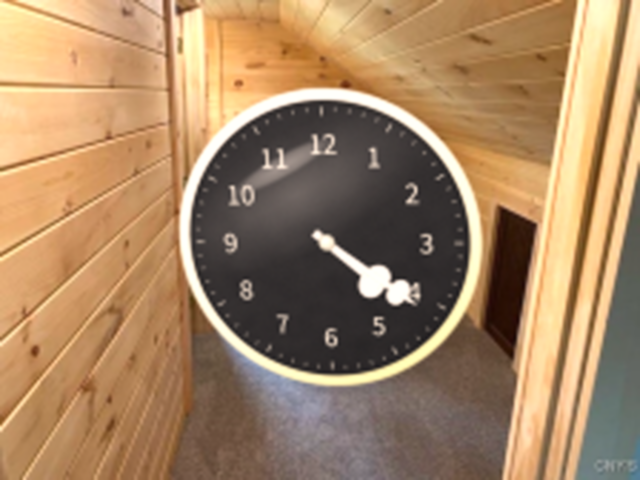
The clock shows h=4 m=21
